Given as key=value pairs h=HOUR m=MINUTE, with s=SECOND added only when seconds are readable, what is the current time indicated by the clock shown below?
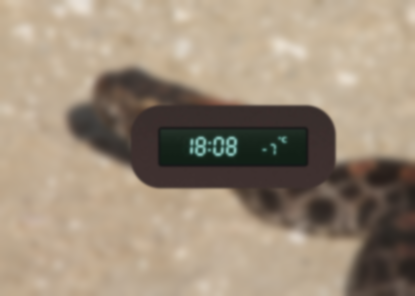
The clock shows h=18 m=8
